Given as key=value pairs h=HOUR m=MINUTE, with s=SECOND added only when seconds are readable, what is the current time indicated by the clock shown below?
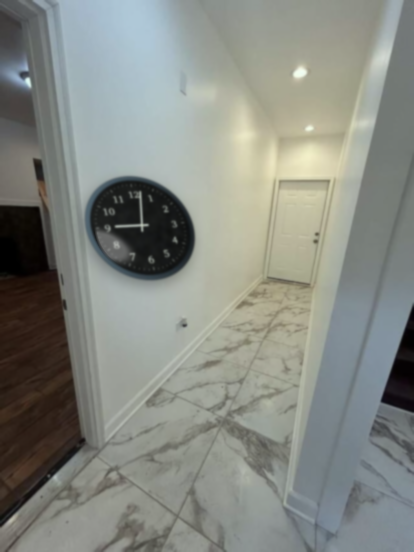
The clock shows h=9 m=2
